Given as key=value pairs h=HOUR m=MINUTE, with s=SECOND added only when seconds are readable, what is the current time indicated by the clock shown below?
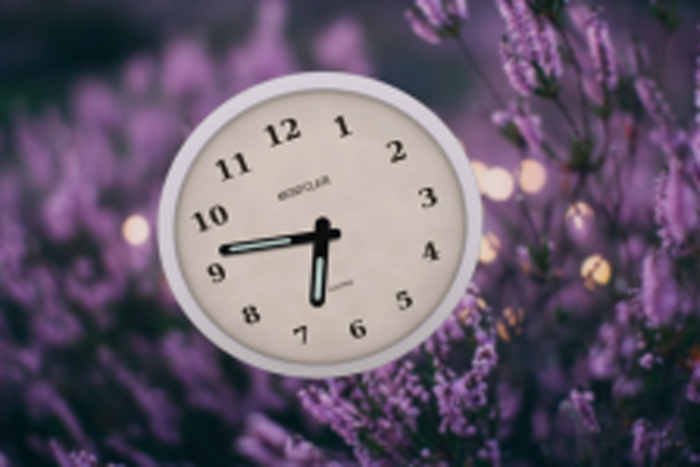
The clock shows h=6 m=47
